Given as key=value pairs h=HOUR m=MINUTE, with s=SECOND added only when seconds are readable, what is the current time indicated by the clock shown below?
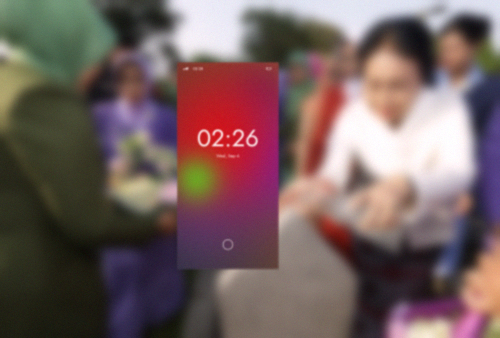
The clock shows h=2 m=26
